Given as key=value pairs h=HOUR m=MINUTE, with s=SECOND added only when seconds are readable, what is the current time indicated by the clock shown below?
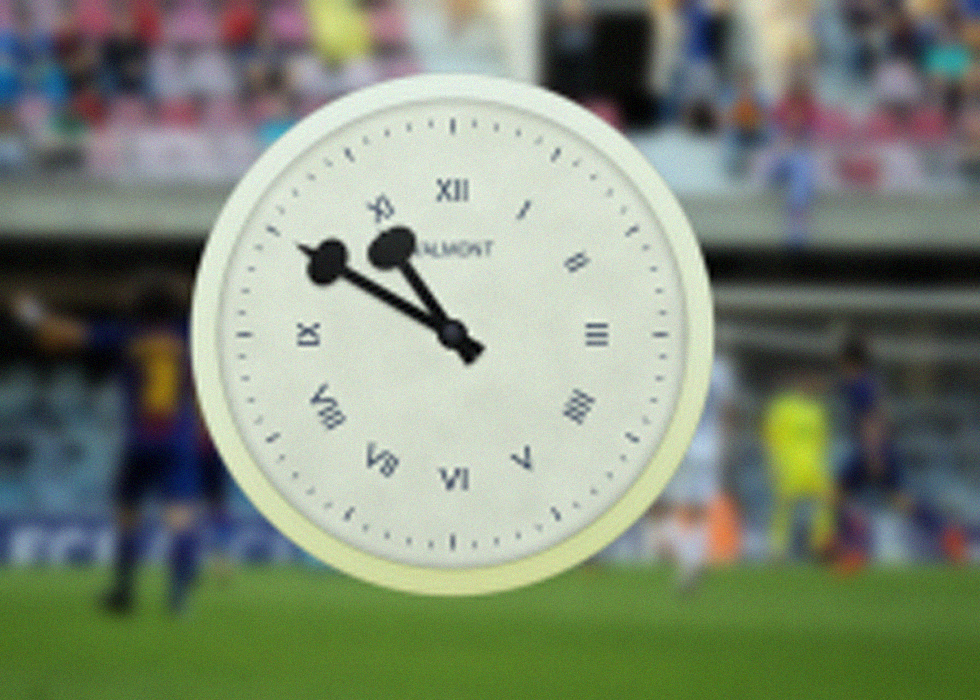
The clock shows h=10 m=50
